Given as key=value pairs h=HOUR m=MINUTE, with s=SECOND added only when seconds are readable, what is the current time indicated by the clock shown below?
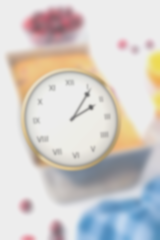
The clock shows h=2 m=6
